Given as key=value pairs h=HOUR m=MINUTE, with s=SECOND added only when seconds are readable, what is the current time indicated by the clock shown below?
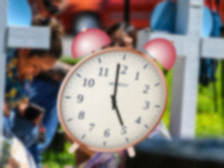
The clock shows h=4 m=59
